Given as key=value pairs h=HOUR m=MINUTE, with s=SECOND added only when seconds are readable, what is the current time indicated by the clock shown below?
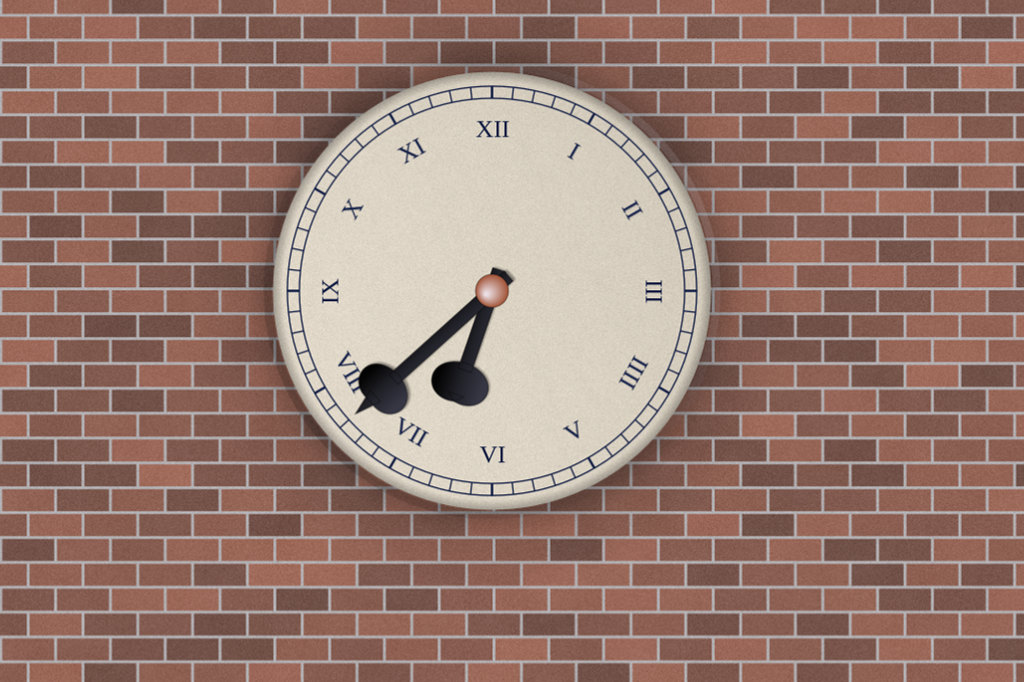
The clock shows h=6 m=38
